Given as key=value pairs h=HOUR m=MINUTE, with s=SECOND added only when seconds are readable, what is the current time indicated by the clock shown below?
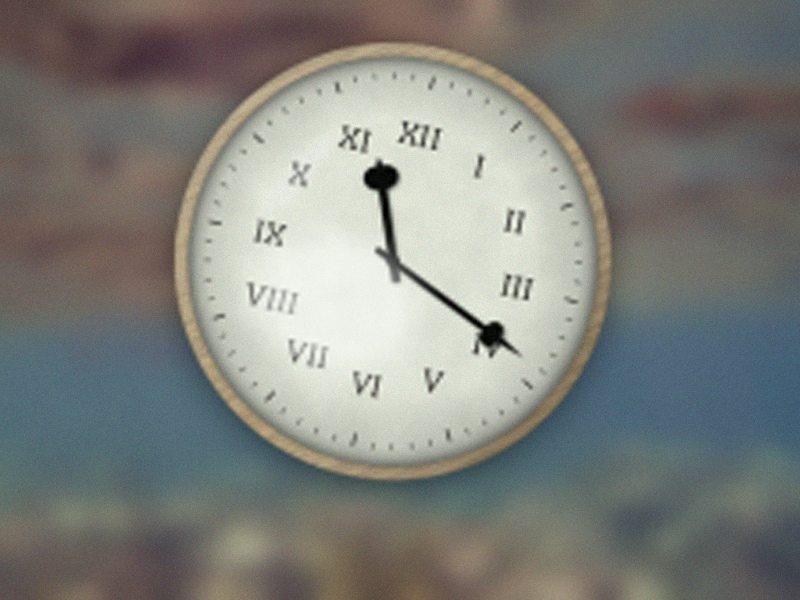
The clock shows h=11 m=19
